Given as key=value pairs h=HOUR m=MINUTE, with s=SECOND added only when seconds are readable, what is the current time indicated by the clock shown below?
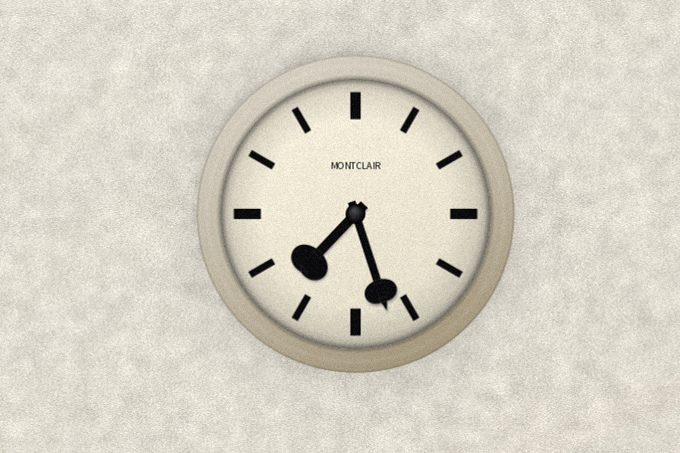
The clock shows h=7 m=27
